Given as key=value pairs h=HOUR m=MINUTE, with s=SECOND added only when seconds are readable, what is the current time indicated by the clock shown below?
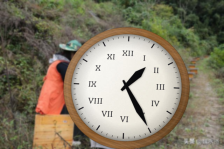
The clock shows h=1 m=25
